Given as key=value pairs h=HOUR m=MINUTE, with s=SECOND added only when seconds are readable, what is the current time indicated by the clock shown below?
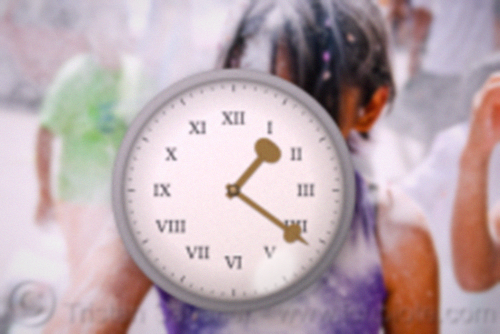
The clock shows h=1 m=21
